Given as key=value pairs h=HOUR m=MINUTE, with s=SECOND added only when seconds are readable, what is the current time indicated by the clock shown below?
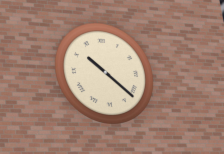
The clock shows h=10 m=22
